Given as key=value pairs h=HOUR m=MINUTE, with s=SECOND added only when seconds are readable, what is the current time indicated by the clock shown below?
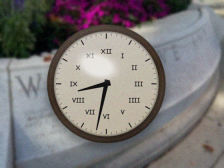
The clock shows h=8 m=32
